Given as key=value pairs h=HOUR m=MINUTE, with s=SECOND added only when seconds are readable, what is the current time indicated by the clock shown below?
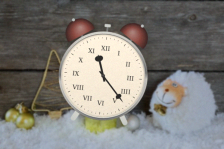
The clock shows h=11 m=23
